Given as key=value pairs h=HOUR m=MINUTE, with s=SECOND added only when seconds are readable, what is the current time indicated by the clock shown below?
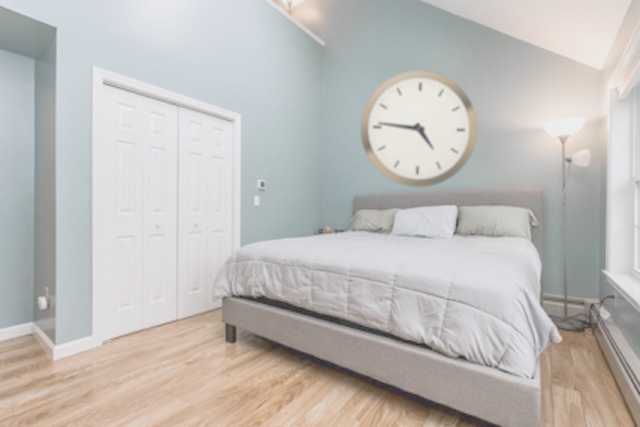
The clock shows h=4 m=46
